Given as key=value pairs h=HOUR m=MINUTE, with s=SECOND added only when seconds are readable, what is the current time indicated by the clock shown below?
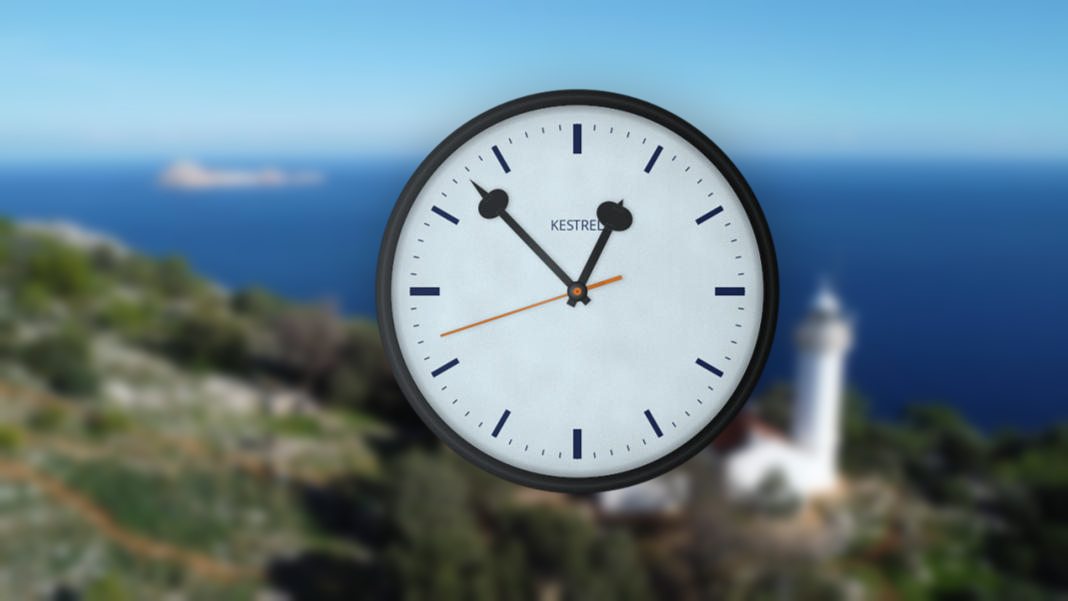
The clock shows h=12 m=52 s=42
